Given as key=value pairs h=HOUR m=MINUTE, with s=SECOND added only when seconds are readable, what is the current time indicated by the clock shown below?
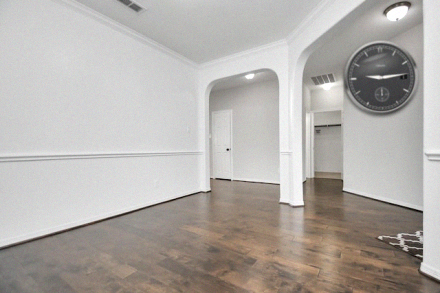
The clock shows h=9 m=14
